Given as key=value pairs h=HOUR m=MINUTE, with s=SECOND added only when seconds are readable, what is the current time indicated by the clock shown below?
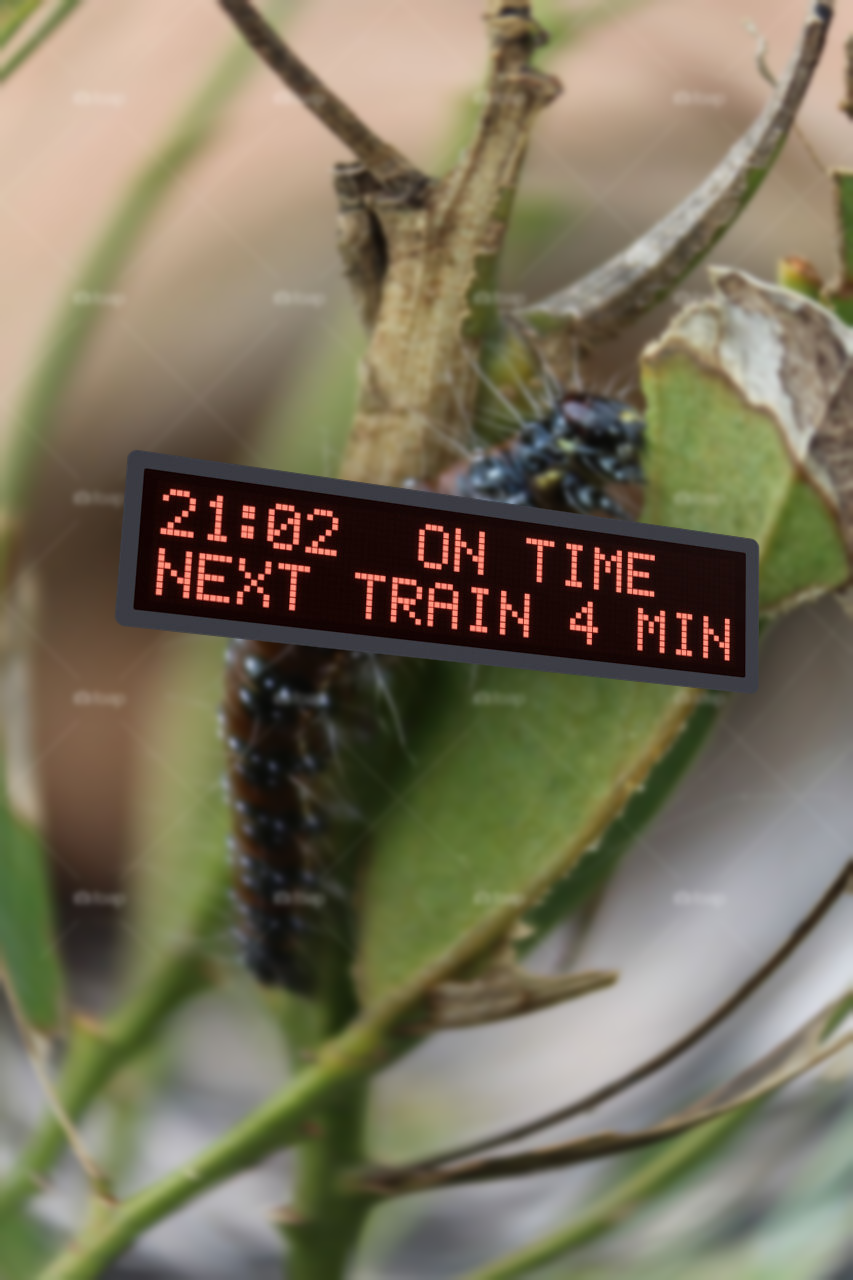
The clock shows h=21 m=2
